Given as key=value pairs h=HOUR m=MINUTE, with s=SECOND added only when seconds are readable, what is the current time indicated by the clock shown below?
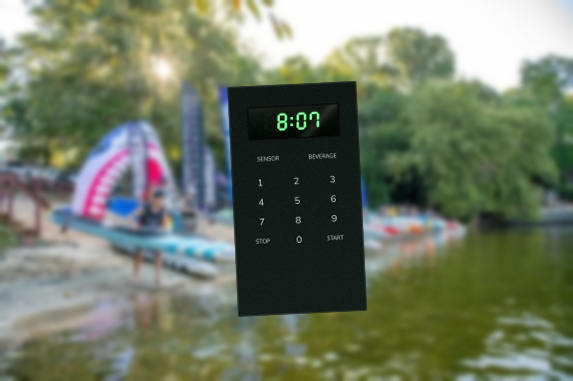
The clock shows h=8 m=7
